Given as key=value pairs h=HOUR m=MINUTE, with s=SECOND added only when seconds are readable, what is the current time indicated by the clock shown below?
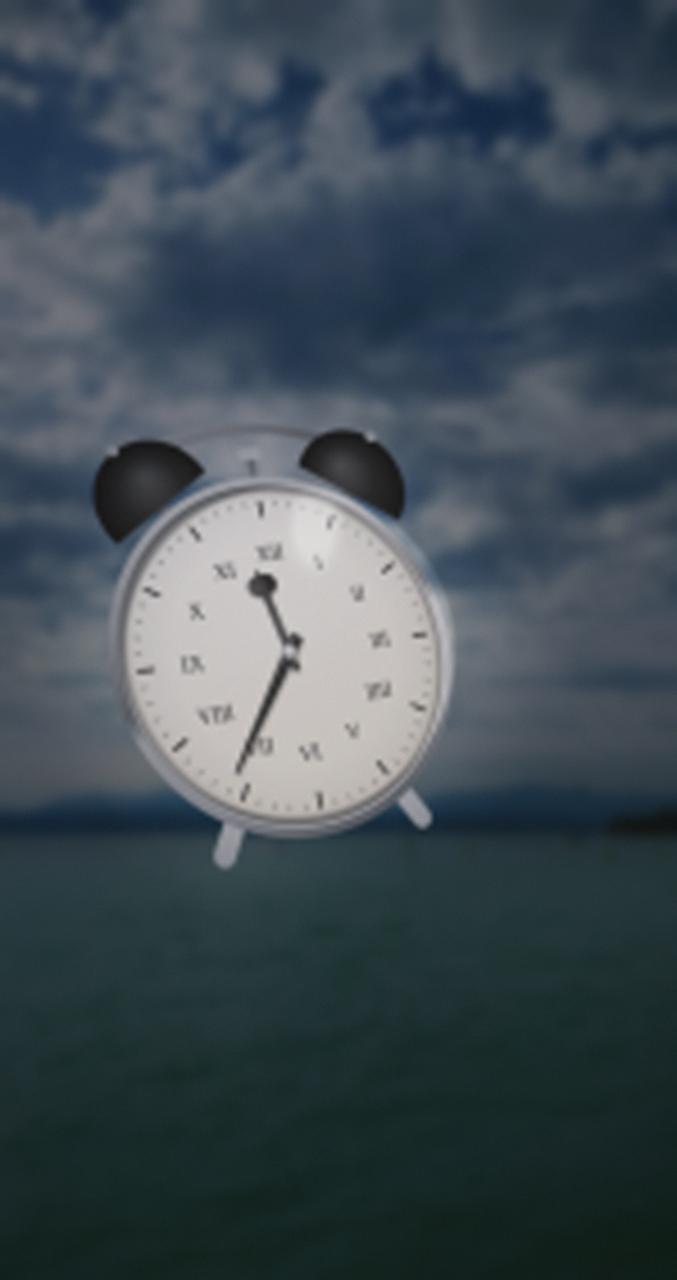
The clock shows h=11 m=36
